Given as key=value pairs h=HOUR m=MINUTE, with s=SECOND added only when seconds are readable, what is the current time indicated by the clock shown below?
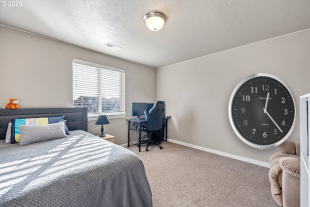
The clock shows h=12 m=23
